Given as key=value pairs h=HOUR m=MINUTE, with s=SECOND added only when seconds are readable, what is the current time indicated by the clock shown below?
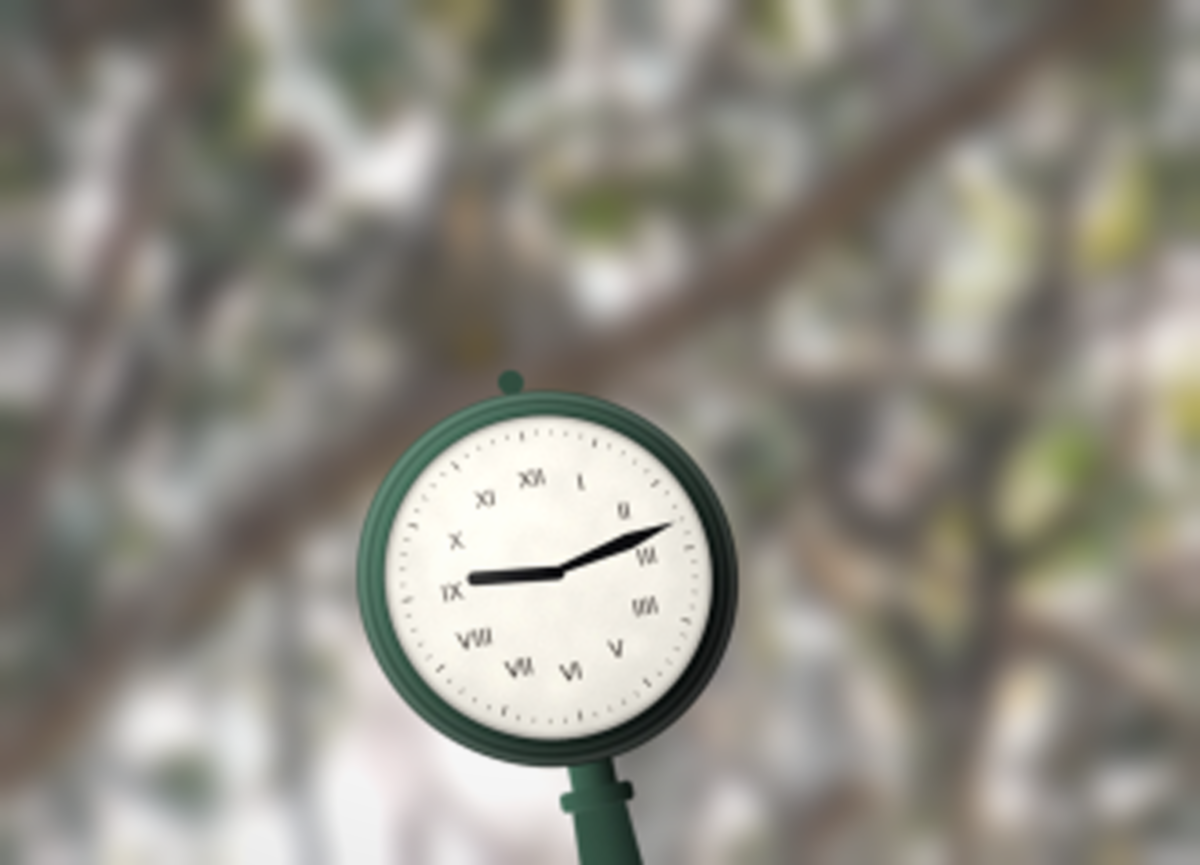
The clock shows h=9 m=13
